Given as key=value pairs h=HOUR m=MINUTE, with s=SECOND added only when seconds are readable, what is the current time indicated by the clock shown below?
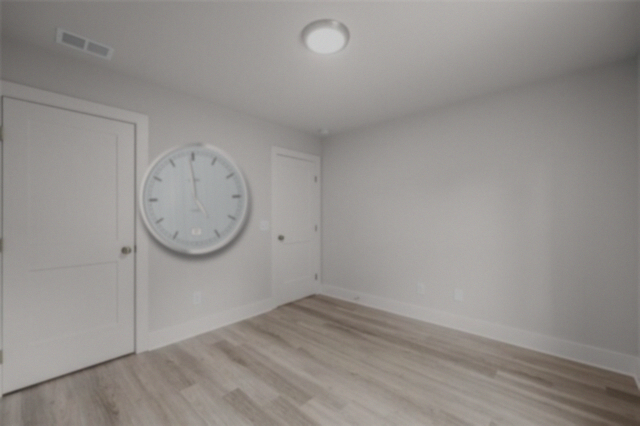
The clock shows h=4 m=59
